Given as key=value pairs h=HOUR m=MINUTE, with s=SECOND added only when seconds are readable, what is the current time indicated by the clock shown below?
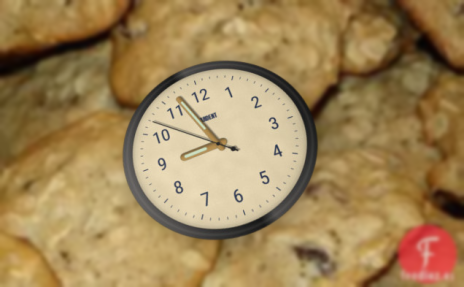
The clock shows h=8 m=56 s=52
